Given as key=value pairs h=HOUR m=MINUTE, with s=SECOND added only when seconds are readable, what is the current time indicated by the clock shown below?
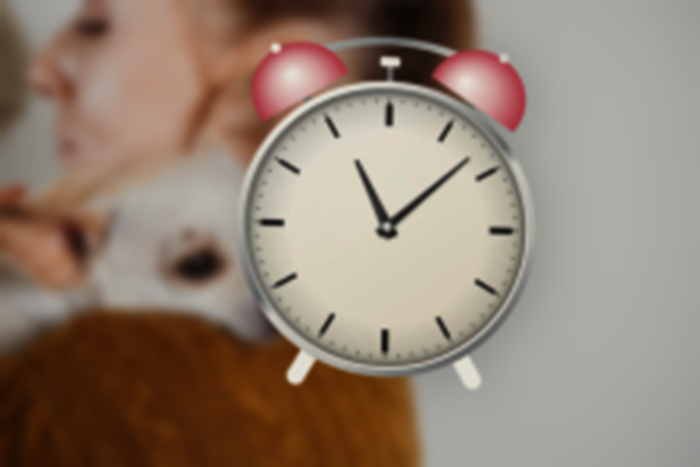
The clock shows h=11 m=8
